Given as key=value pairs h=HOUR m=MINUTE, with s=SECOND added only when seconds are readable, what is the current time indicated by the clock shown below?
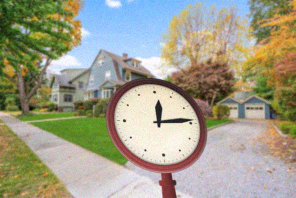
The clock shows h=12 m=14
